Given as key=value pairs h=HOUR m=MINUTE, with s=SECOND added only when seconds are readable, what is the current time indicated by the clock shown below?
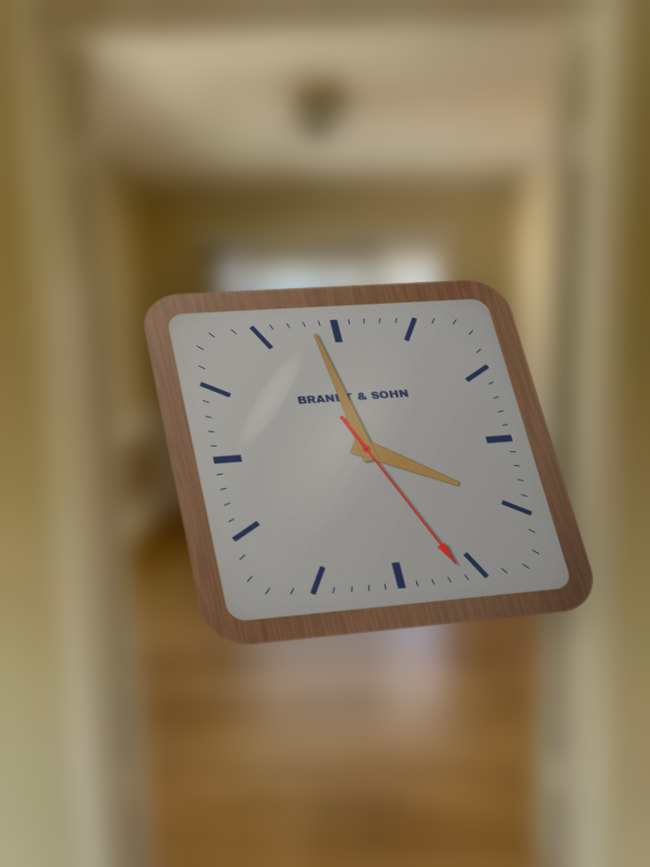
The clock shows h=3 m=58 s=26
